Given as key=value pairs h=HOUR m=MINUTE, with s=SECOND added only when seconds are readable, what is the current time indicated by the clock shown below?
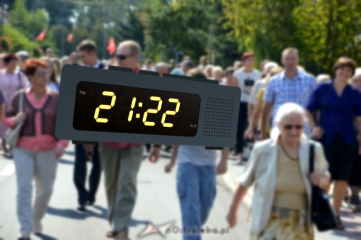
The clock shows h=21 m=22
